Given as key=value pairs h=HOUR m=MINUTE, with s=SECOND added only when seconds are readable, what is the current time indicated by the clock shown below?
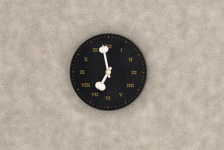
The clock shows h=6 m=58
